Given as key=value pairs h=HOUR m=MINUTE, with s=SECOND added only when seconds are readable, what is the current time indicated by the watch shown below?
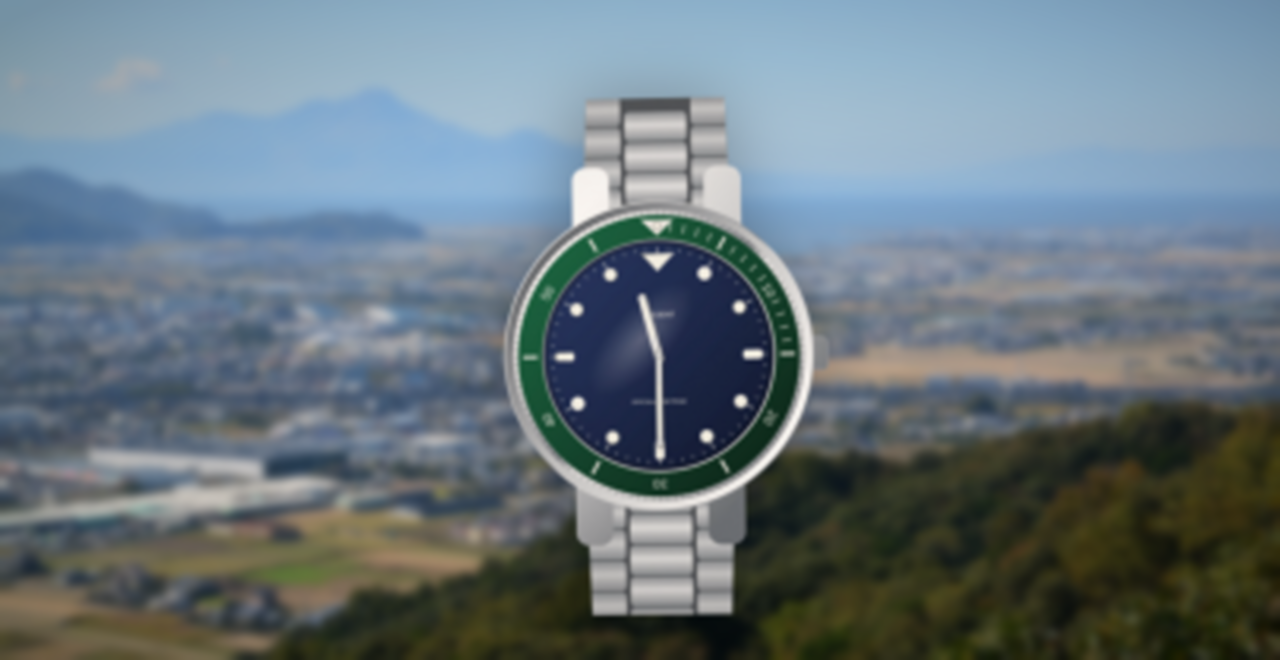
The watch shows h=11 m=30
